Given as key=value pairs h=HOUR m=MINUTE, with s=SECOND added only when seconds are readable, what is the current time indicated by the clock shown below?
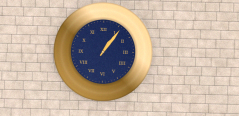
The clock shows h=1 m=6
